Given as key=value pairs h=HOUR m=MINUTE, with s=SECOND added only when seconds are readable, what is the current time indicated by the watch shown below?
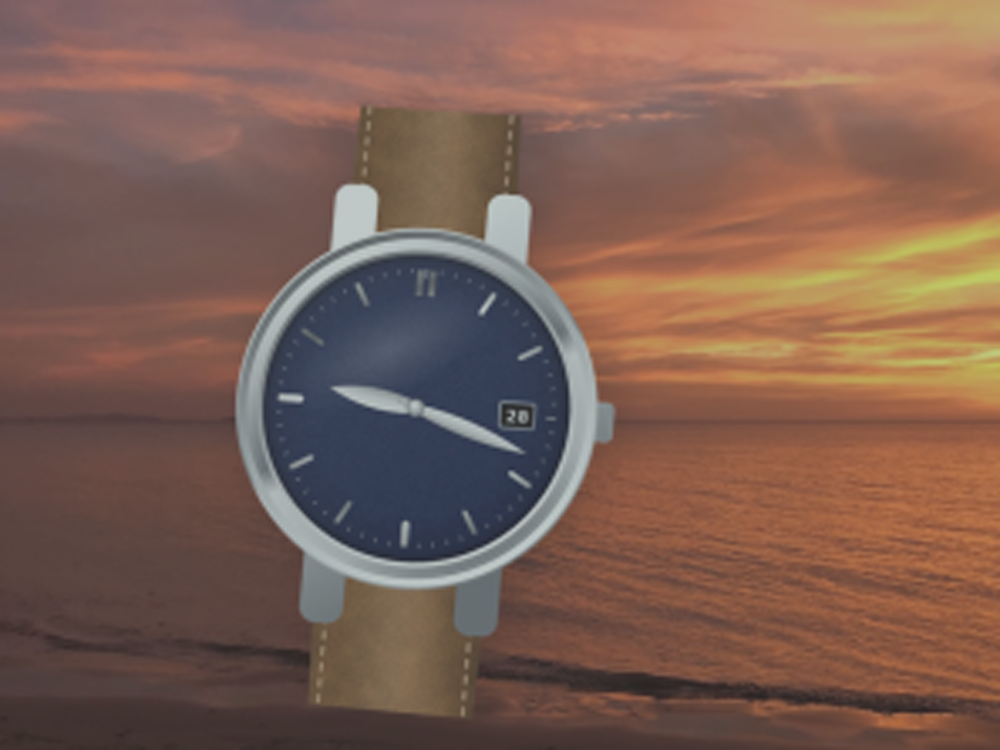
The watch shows h=9 m=18
